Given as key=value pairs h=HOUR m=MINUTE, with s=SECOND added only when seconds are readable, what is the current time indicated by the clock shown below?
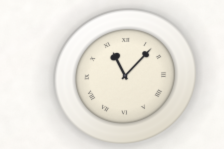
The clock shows h=11 m=7
